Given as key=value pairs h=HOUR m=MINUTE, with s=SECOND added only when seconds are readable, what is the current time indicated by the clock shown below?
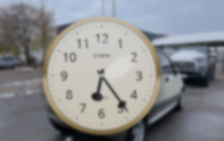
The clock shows h=6 m=24
